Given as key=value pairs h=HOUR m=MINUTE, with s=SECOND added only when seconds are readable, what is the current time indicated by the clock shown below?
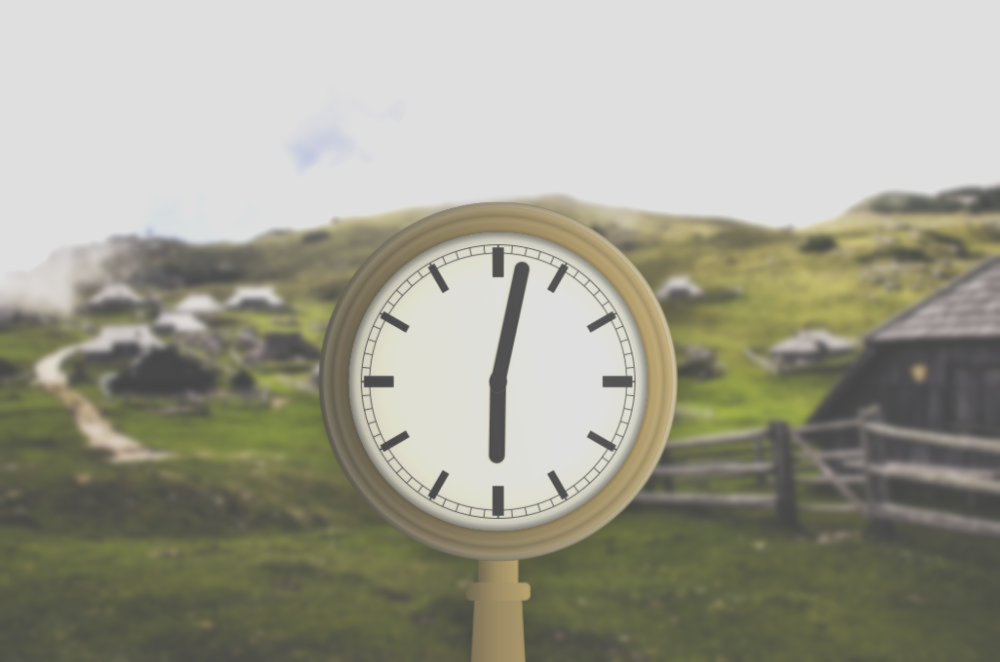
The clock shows h=6 m=2
